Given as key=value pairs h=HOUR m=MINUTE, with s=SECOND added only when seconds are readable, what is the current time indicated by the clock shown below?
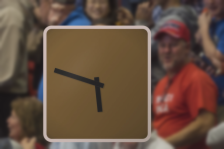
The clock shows h=5 m=48
